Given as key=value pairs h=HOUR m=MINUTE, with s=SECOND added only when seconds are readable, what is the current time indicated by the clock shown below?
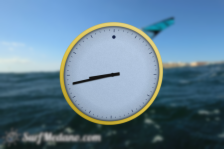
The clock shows h=8 m=43
